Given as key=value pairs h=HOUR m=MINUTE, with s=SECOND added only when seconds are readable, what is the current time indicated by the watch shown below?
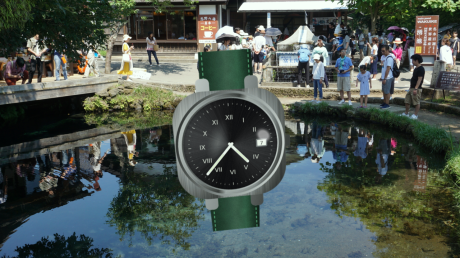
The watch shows h=4 m=37
